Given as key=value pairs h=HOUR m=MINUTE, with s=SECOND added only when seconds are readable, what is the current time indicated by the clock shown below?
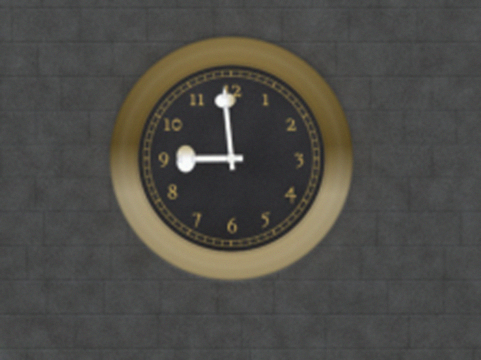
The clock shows h=8 m=59
